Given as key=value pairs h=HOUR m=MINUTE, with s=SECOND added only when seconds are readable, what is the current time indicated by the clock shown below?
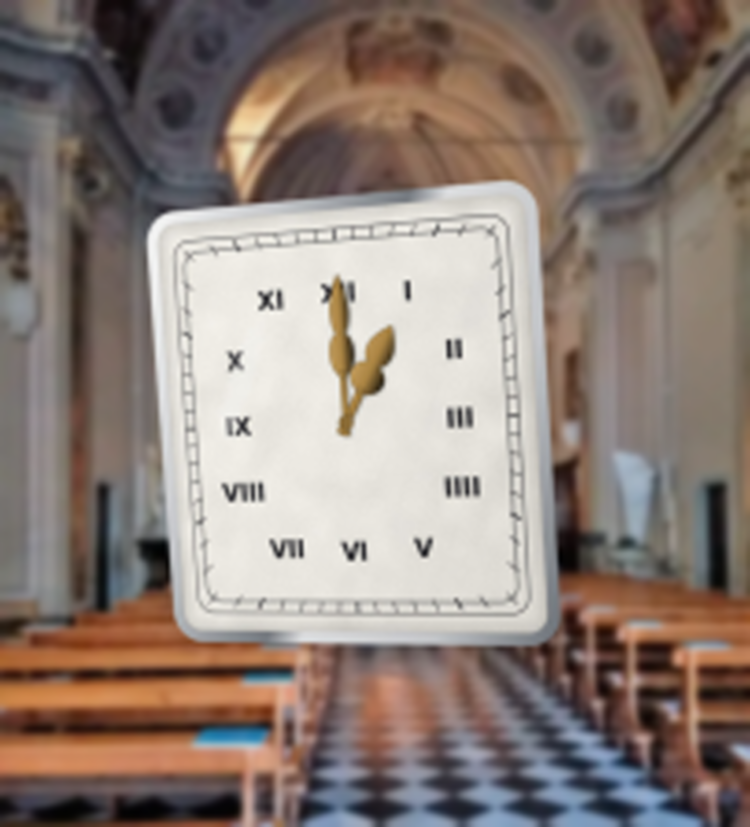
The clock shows h=1 m=0
